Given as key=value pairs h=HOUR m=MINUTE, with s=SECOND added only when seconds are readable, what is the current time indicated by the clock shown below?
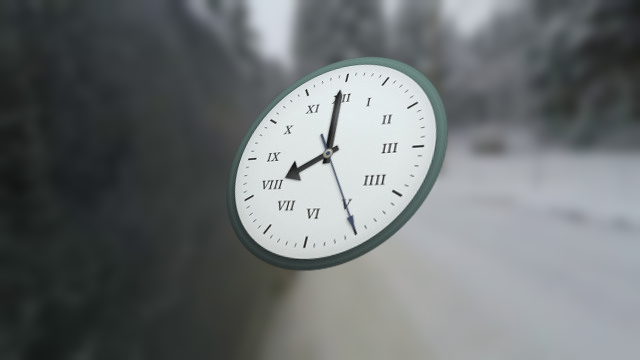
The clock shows h=7 m=59 s=25
